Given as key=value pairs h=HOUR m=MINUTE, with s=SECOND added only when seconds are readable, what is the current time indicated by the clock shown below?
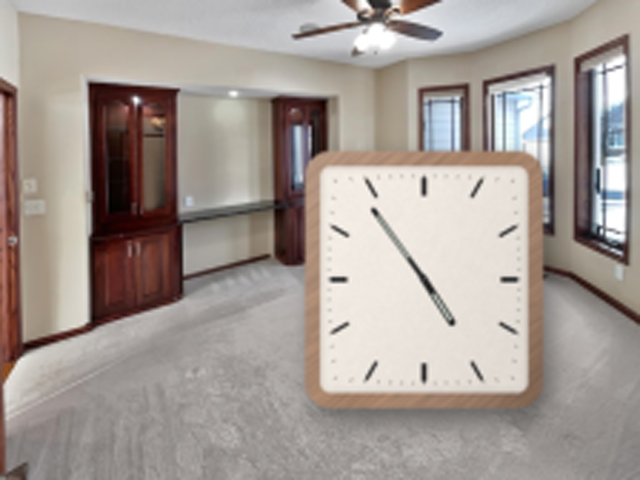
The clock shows h=4 m=54
